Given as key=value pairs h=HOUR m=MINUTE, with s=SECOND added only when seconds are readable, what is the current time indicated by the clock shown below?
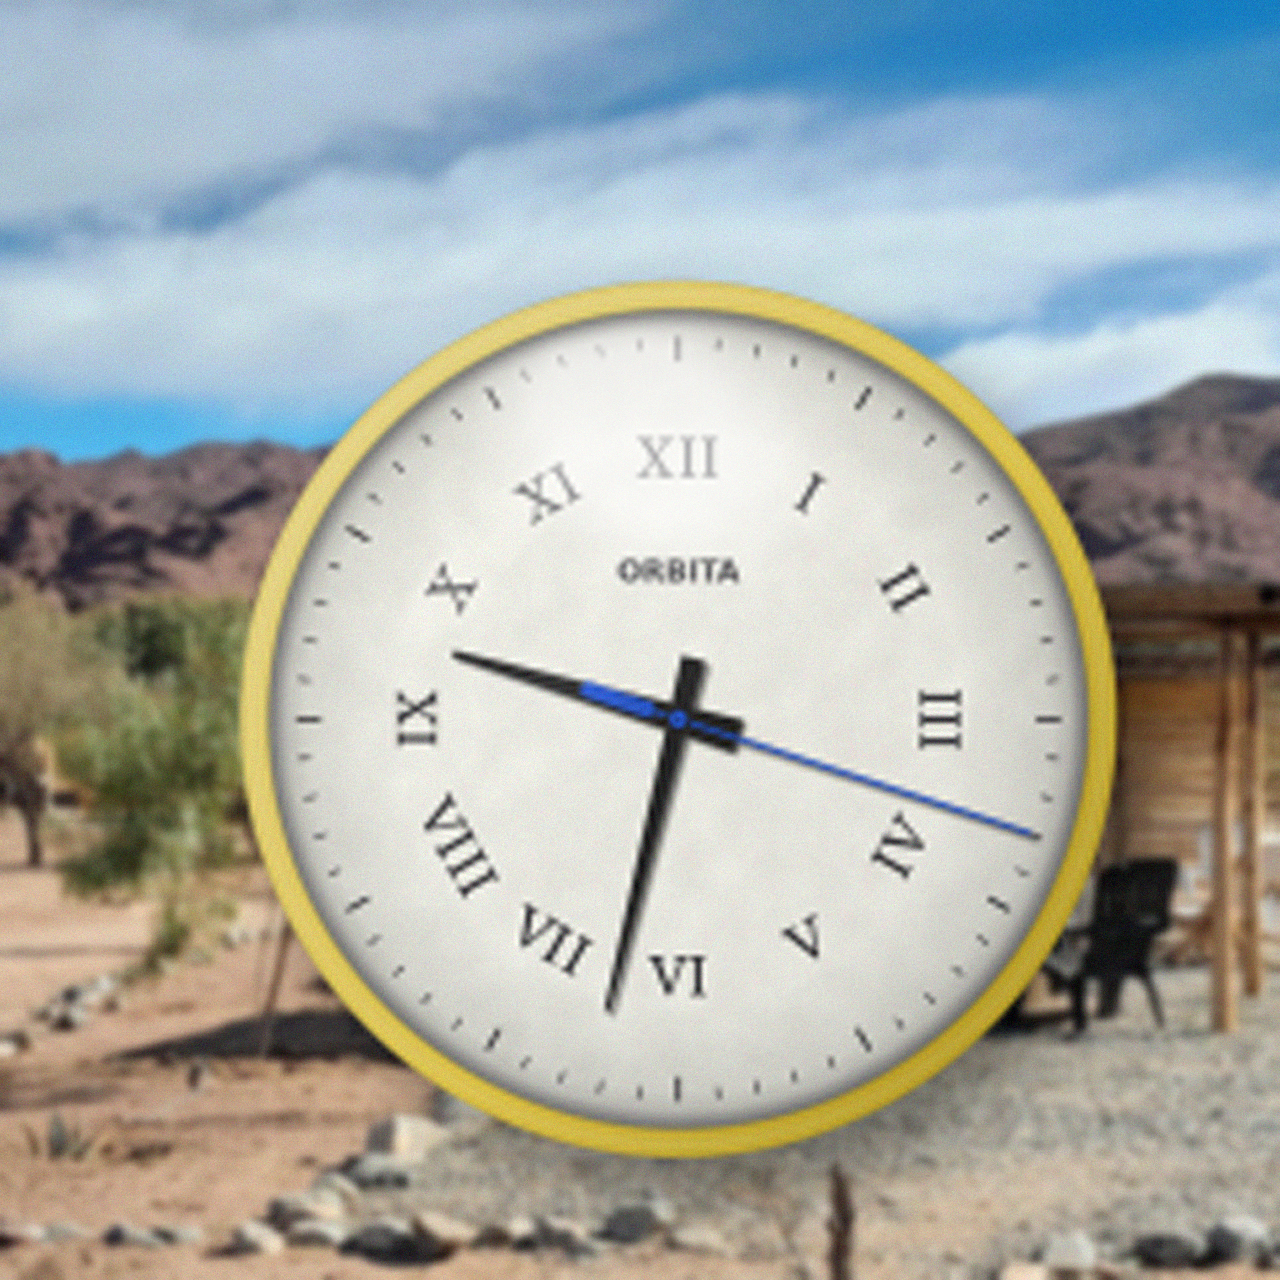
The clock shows h=9 m=32 s=18
